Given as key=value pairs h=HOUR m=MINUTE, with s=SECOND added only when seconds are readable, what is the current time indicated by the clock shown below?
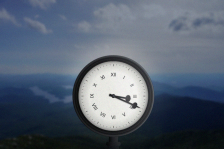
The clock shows h=3 m=19
